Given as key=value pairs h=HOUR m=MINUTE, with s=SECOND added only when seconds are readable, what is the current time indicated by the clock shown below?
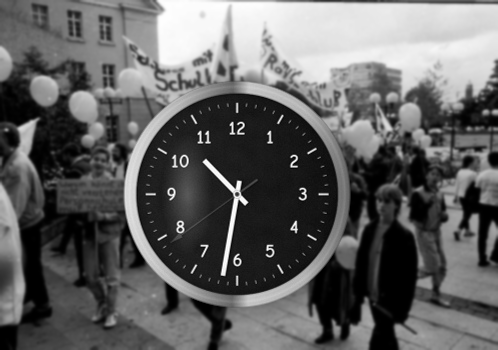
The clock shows h=10 m=31 s=39
